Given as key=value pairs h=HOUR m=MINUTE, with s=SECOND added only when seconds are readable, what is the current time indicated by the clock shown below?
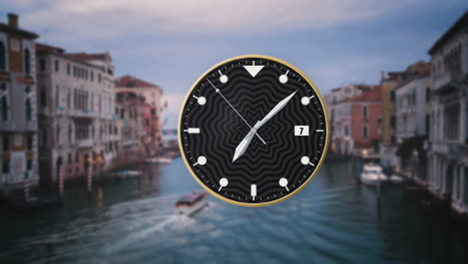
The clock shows h=7 m=7 s=53
